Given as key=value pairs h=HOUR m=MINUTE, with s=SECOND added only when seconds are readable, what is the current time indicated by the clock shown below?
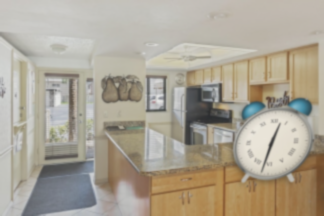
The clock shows h=12 m=32
